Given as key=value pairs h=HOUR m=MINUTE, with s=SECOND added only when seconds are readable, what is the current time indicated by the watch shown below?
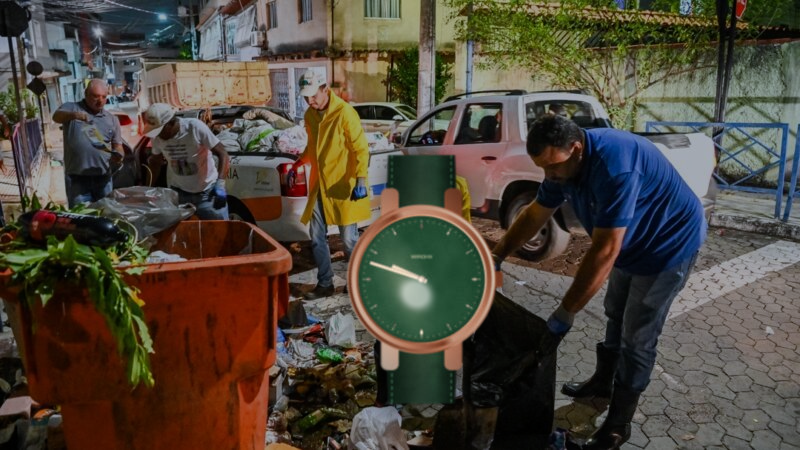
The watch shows h=9 m=48
